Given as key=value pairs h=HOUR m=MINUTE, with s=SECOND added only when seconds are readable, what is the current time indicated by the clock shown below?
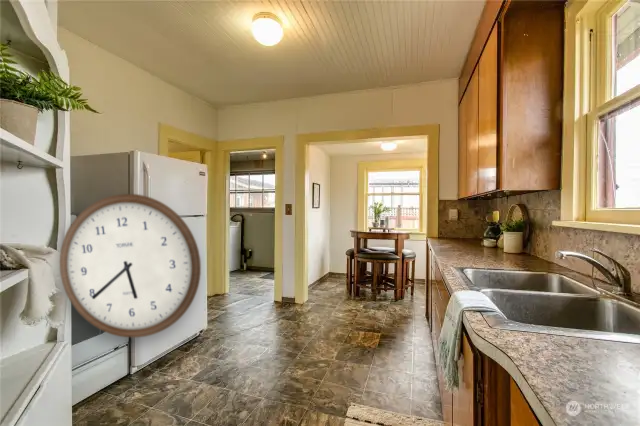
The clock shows h=5 m=39
